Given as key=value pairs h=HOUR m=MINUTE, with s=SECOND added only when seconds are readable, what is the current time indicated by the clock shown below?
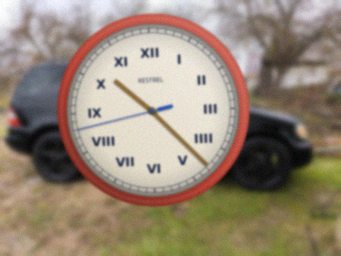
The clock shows h=10 m=22 s=43
